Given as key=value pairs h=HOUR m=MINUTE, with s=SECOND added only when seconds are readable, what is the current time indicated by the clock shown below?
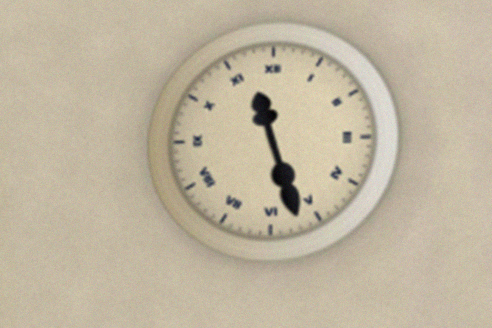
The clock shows h=11 m=27
